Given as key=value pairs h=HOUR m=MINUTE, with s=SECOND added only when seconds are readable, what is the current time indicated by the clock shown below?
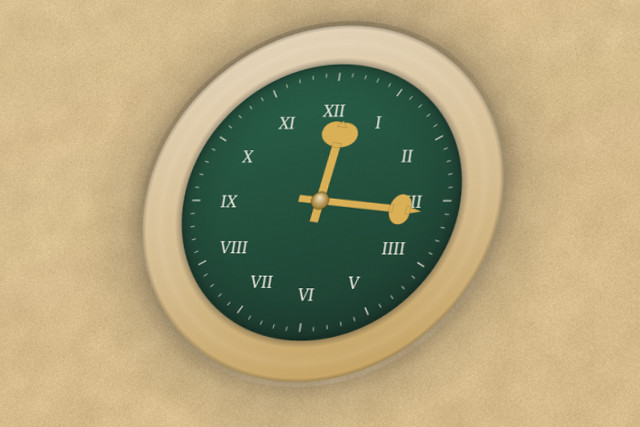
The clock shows h=12 m=16
